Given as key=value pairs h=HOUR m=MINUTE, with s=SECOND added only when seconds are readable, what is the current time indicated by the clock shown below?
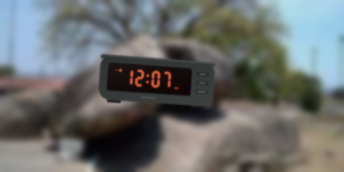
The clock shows h=12 m=7
